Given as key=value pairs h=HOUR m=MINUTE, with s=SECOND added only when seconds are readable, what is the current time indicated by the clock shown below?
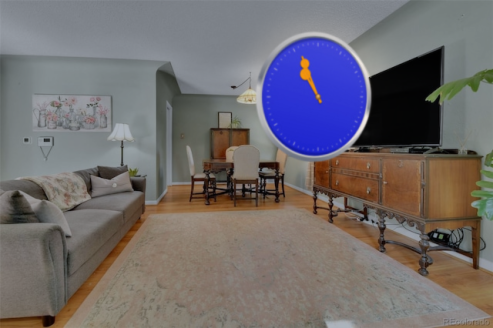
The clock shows h=10 m=56
